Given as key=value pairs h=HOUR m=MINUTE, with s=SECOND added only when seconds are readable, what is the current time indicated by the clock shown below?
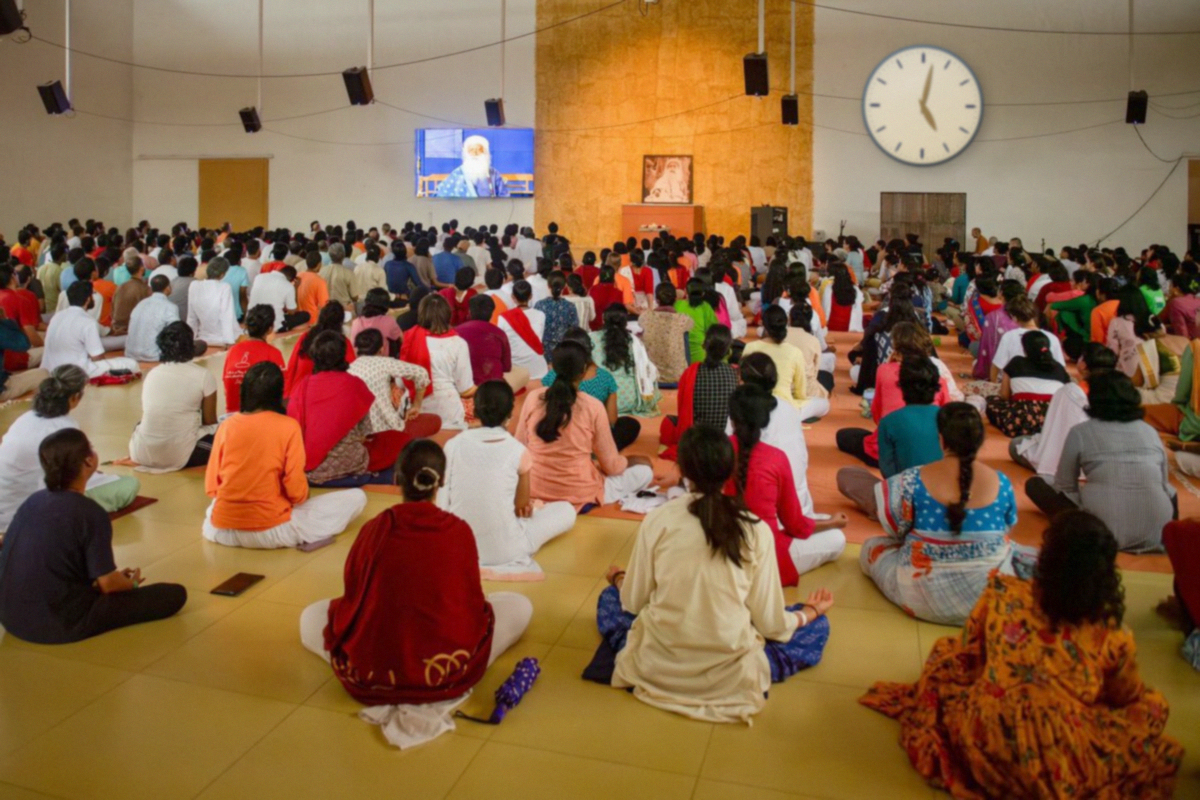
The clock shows h=5 m=2
